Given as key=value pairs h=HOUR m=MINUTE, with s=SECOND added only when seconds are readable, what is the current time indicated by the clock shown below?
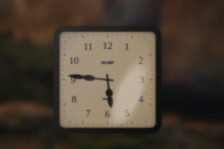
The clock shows h=5 m=46
